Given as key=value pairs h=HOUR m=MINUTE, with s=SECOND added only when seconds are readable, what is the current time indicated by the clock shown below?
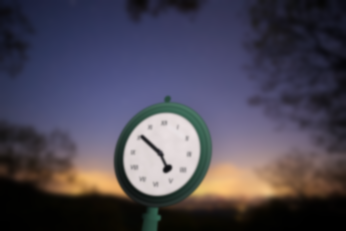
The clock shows h=4 m=51
